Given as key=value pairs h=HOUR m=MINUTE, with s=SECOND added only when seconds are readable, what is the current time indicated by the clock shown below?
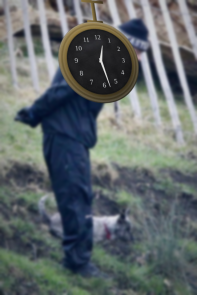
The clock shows h=12 m=28
